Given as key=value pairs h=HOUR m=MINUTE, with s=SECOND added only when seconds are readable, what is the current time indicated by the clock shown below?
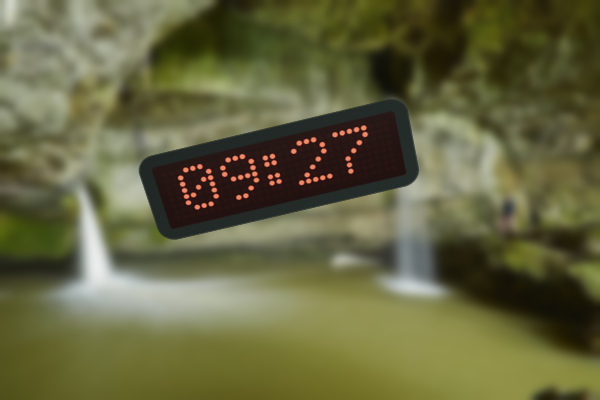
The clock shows h=9 m=27
